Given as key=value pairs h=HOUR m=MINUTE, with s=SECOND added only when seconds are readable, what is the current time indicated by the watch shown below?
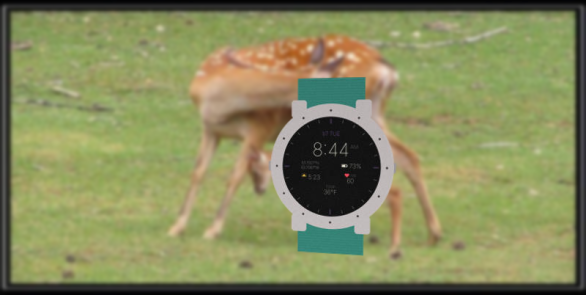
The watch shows h=8 m=44
